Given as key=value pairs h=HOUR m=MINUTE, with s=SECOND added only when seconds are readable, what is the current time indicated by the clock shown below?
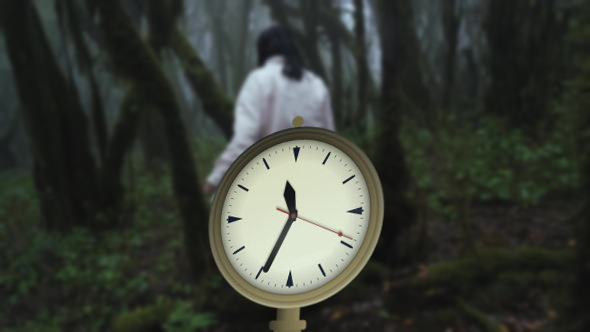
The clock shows h=11 m=34 s=19
